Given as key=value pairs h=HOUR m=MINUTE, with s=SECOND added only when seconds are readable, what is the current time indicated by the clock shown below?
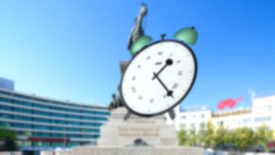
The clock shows h=1 m=23
